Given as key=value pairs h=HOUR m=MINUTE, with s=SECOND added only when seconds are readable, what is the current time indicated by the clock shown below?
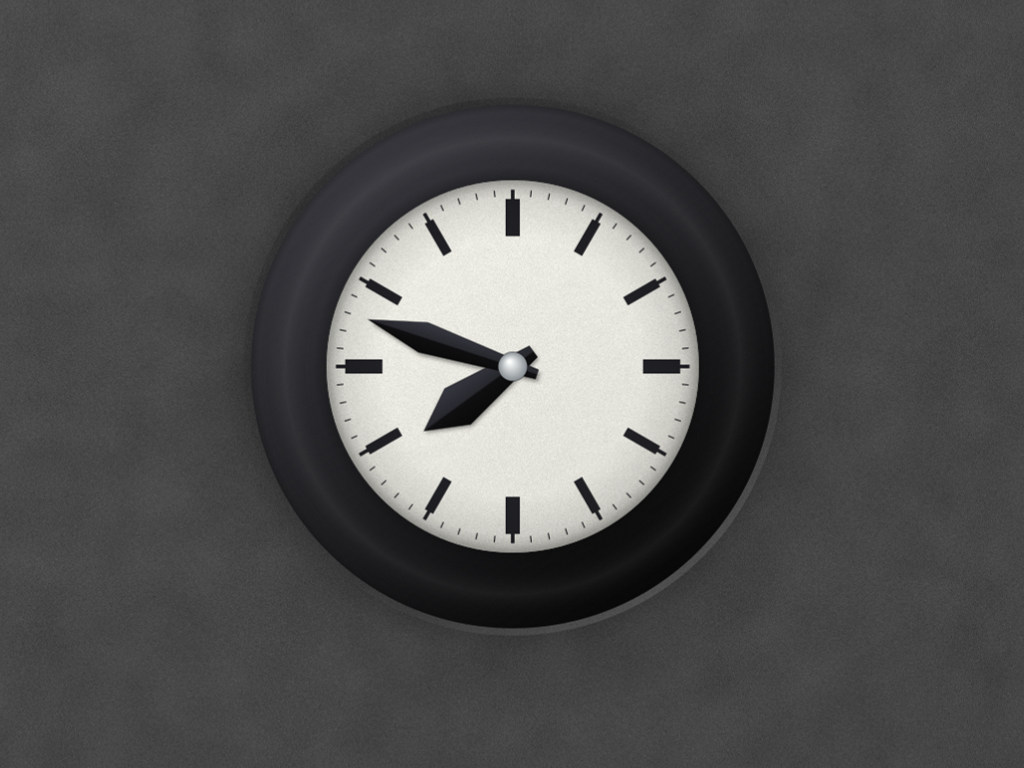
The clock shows h=7 m=48
